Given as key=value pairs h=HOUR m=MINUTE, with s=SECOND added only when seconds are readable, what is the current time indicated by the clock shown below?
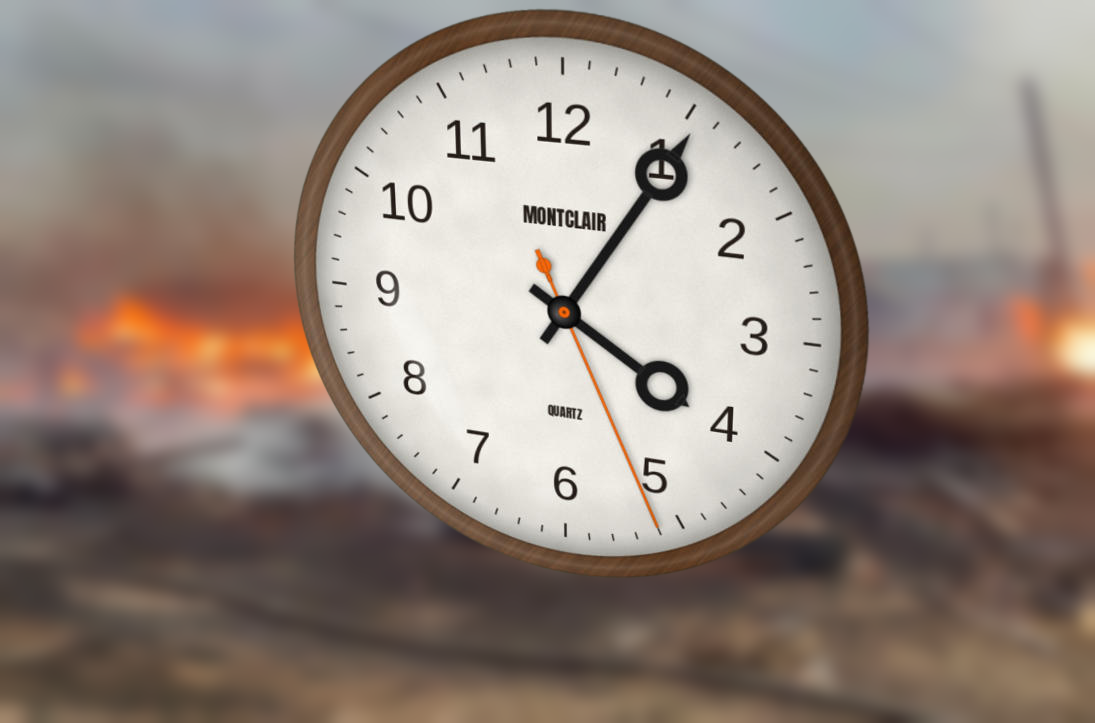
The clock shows h=4 m=5 s=26
